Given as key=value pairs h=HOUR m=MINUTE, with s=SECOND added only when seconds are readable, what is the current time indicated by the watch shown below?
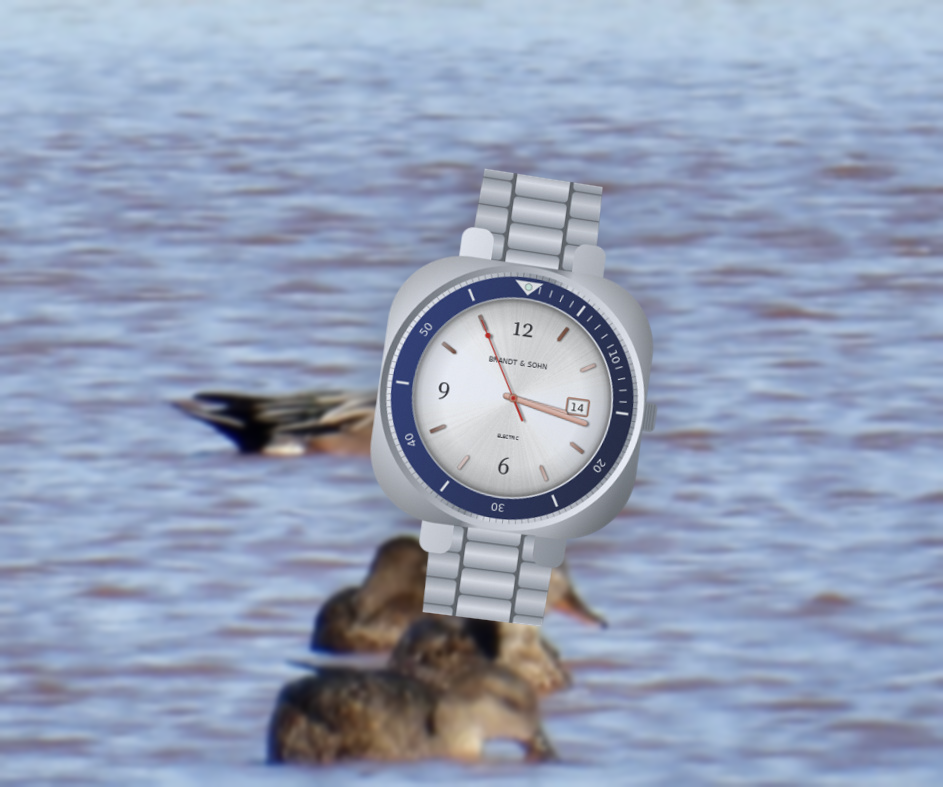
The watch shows h=3 m=16 s=55
